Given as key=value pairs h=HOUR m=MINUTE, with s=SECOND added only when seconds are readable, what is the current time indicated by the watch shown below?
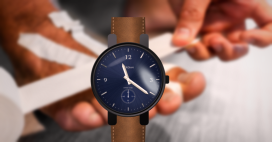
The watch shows h=11 m=21
